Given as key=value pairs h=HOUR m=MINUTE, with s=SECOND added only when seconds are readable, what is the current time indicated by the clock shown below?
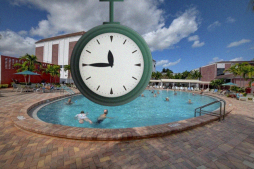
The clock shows h=11 m=45
